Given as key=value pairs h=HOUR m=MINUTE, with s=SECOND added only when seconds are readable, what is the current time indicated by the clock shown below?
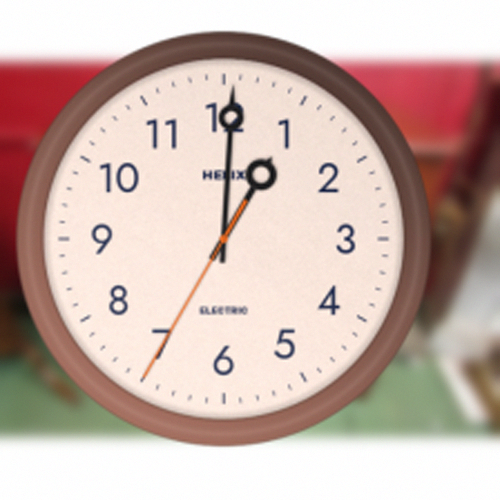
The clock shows h=1 m=0 s=35
